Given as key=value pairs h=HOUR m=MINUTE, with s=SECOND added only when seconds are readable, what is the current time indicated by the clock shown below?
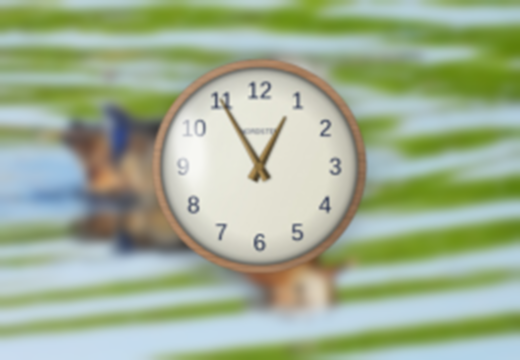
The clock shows h=12 m=55
